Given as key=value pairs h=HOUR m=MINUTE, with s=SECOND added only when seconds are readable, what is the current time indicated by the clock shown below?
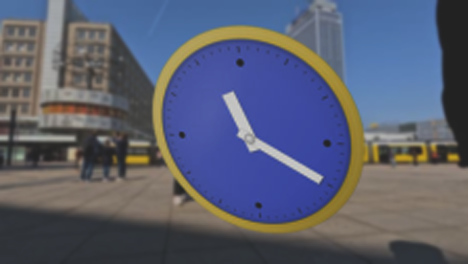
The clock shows h=11 m=20
